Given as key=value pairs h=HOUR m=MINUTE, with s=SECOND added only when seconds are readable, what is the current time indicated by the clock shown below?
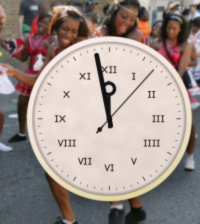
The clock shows h=11 m=58 s=7
